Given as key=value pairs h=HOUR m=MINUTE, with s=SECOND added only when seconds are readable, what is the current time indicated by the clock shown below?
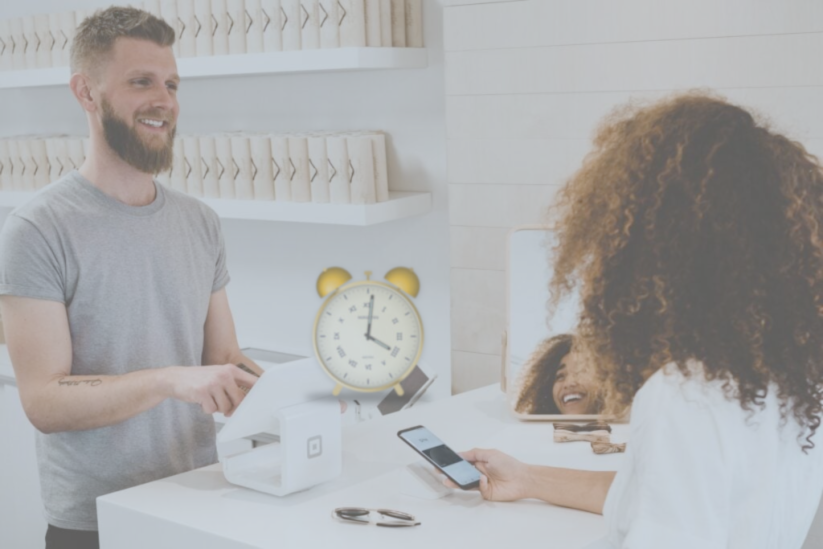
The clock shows h=4 m=1
